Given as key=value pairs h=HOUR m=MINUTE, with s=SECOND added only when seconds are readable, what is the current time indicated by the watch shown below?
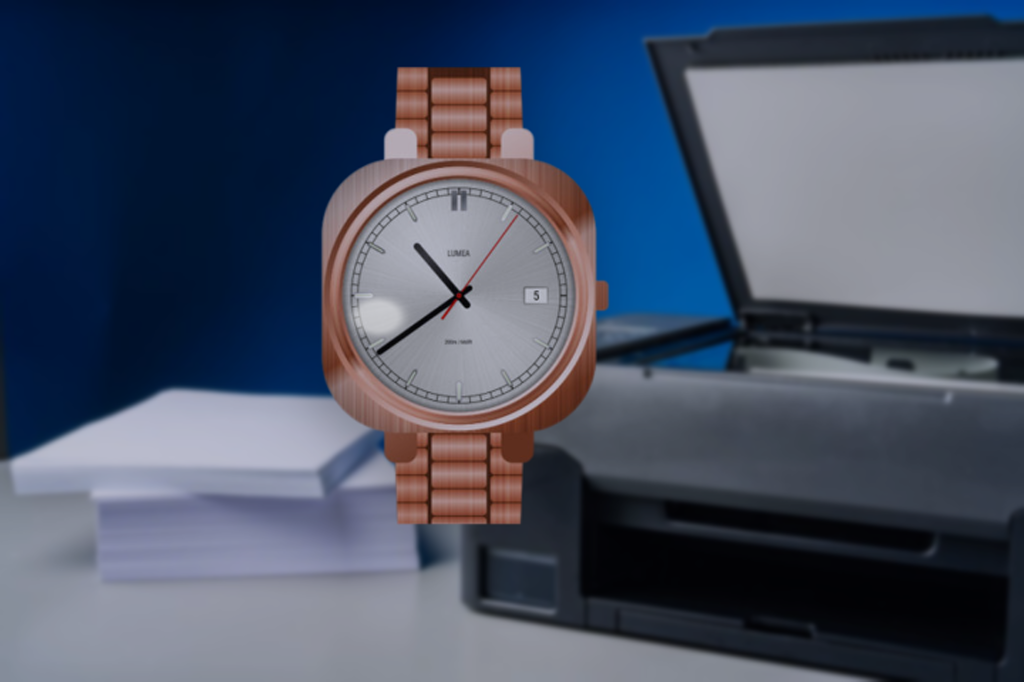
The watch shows h=10 m=39 s=6
